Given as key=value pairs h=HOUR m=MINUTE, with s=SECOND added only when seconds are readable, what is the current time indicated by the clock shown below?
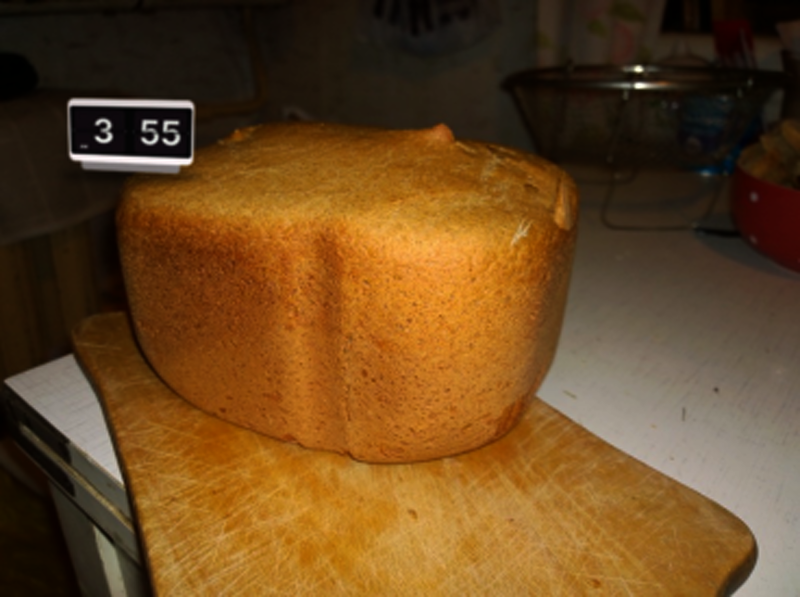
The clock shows h=3 m=55
